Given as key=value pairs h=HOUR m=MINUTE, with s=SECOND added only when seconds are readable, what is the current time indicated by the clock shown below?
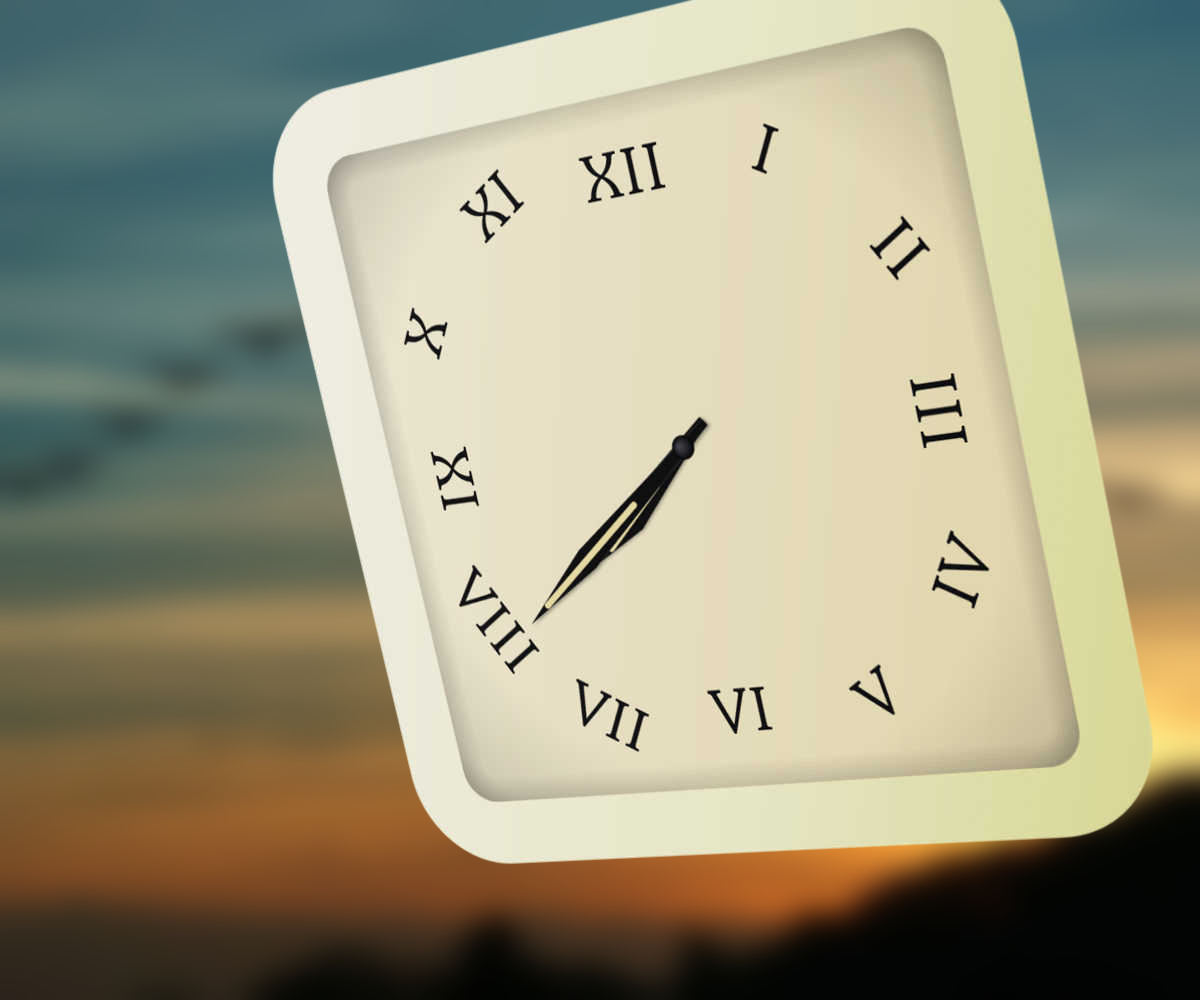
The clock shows h=7 m=39
